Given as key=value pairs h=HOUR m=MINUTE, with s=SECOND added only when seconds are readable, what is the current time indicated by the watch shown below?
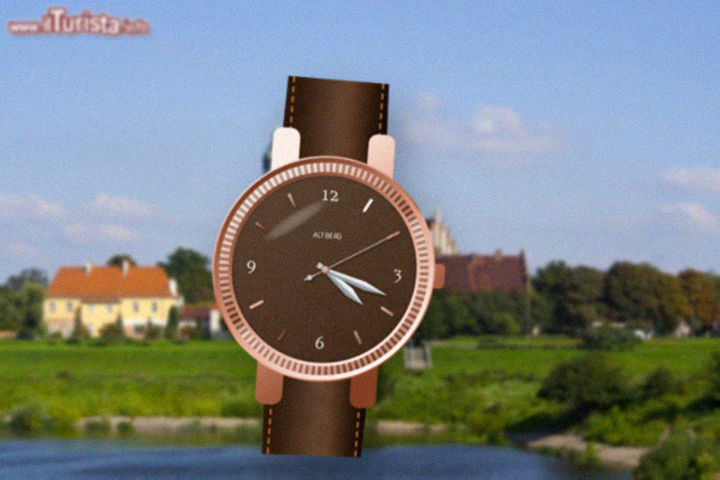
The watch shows h=4 m=18 s=10
